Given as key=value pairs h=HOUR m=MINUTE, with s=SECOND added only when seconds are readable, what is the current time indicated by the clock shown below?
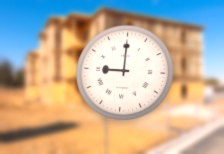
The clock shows h=9 m=0
